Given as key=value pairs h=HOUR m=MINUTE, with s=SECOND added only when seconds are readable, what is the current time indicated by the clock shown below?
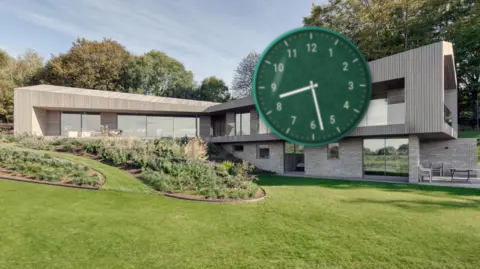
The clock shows h=8 m=28
